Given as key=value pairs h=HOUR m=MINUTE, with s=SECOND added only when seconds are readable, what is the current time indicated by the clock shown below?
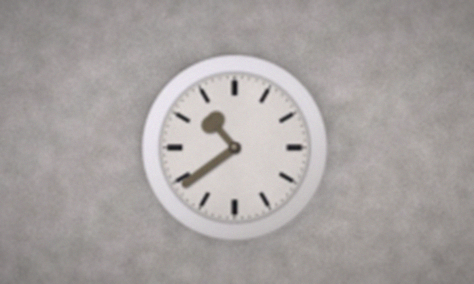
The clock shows h=10 m=39
